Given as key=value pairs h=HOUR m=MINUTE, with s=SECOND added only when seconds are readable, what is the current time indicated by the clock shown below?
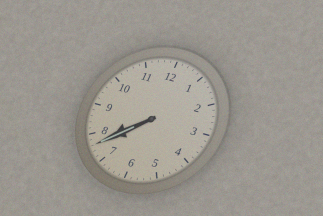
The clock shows h=7 m=38
